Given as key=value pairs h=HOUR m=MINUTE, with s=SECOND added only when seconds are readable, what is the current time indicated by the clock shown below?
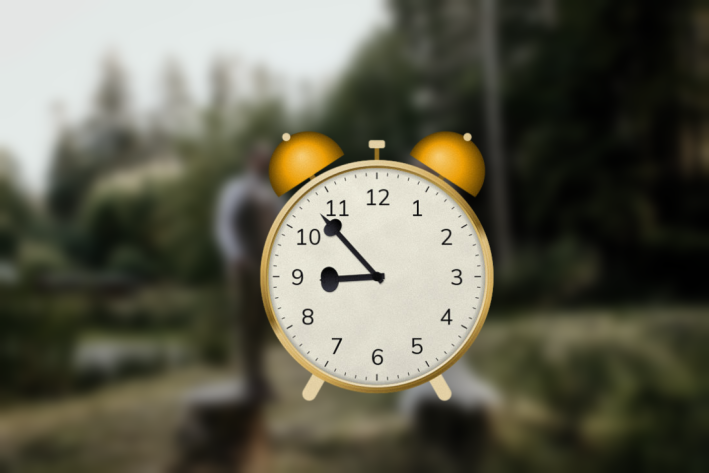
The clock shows h=8 m=53
